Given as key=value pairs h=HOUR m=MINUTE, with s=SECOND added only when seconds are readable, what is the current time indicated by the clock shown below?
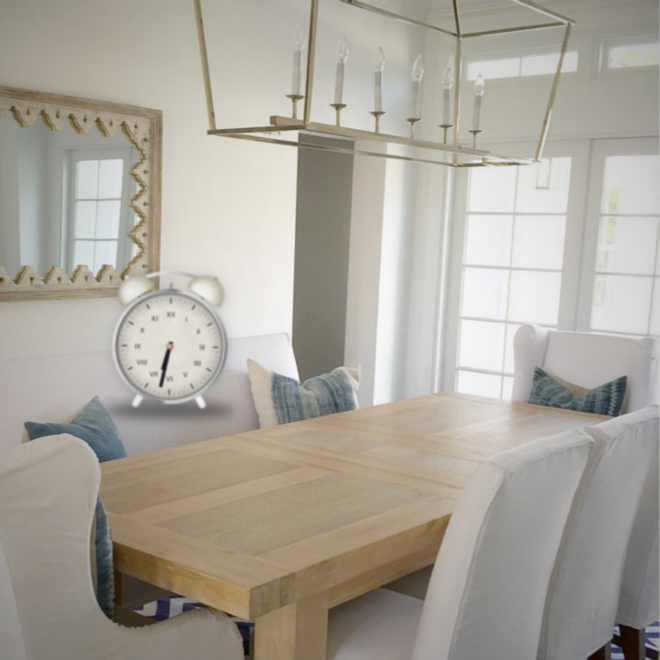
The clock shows h=6 m=32
